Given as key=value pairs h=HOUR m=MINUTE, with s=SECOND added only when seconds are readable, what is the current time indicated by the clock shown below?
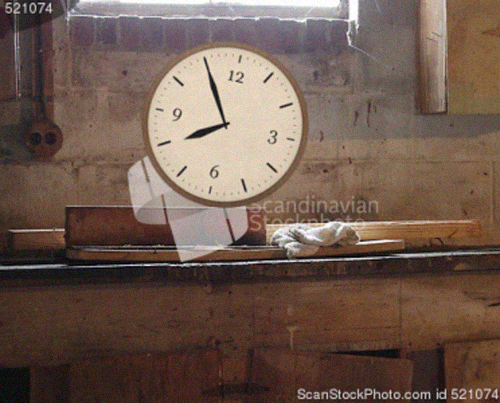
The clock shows h=7 m=55
